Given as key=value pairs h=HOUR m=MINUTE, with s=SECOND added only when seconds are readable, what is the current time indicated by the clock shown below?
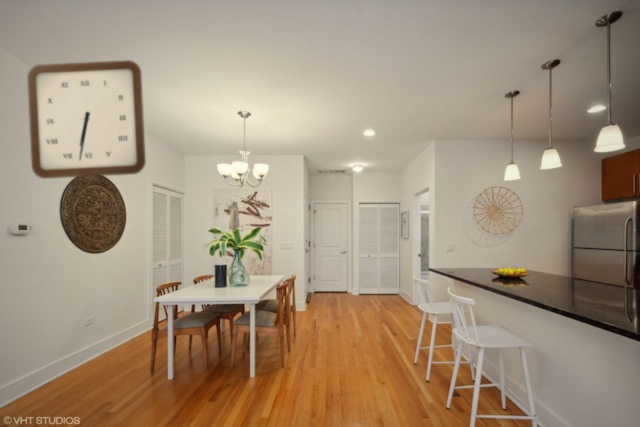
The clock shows h=6 m=32
